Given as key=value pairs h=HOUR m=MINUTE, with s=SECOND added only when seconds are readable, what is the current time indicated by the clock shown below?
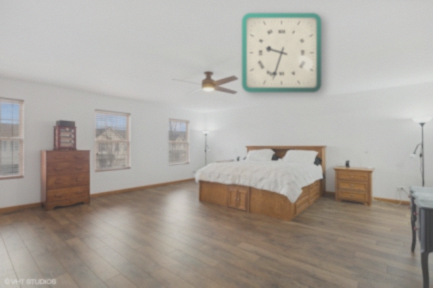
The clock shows h=9 m=33
